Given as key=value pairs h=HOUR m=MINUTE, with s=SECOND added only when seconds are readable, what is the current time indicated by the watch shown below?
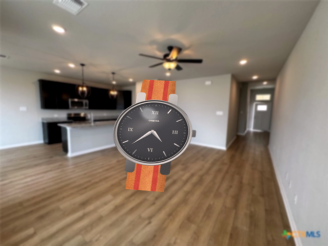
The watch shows h=4 m=38
